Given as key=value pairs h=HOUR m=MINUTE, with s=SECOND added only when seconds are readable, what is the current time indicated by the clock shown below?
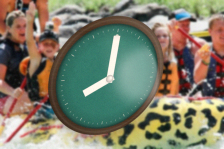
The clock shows h=8 m=0
